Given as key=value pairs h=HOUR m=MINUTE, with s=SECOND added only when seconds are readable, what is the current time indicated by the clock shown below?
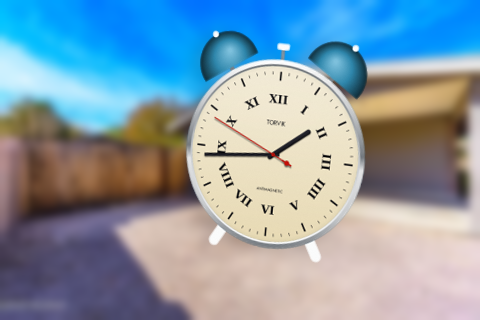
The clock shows h=1 m=43 s=49
